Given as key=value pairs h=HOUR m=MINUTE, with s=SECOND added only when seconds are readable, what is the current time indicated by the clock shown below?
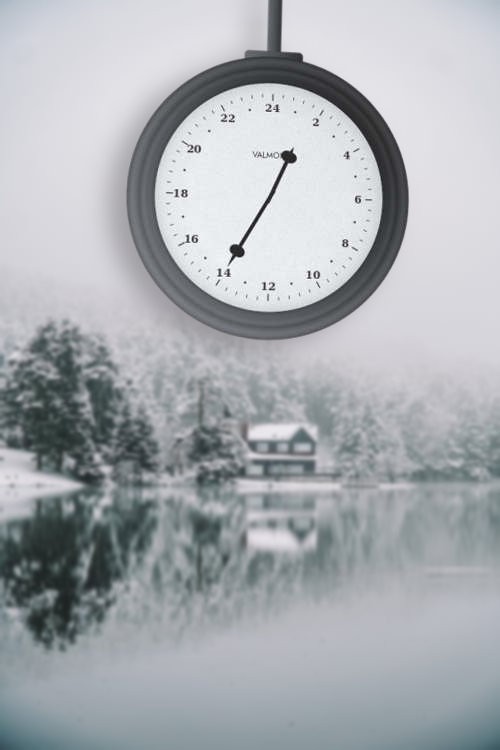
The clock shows h=1 m=35
